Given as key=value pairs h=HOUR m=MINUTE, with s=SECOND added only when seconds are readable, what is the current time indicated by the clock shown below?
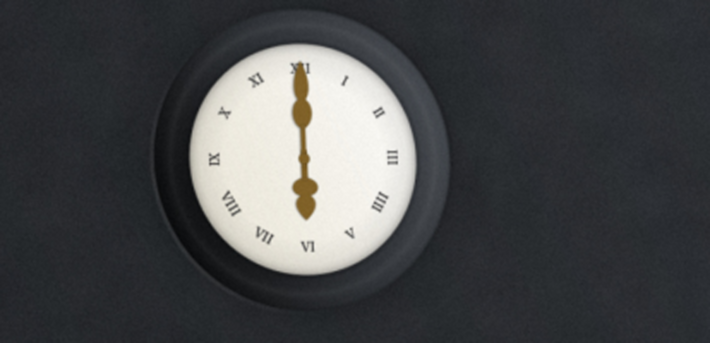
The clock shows h=6 m=0
